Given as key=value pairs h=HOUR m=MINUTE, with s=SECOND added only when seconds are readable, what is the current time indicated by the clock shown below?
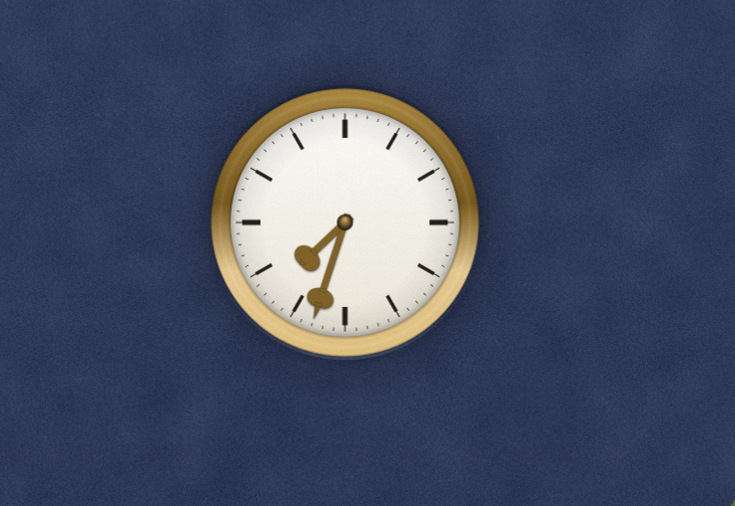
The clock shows h=7 m=33
